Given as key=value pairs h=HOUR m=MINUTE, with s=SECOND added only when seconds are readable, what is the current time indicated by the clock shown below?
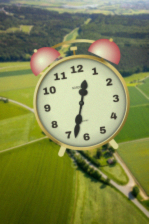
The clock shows h=12 m=33
